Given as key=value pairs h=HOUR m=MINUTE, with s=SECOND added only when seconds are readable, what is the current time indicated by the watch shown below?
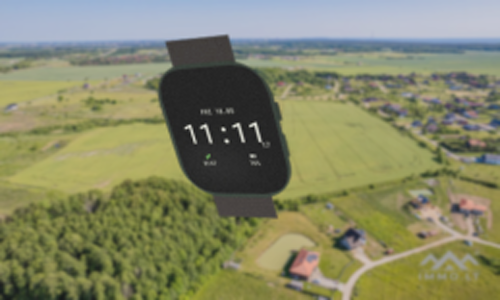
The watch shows h=11 m=11
